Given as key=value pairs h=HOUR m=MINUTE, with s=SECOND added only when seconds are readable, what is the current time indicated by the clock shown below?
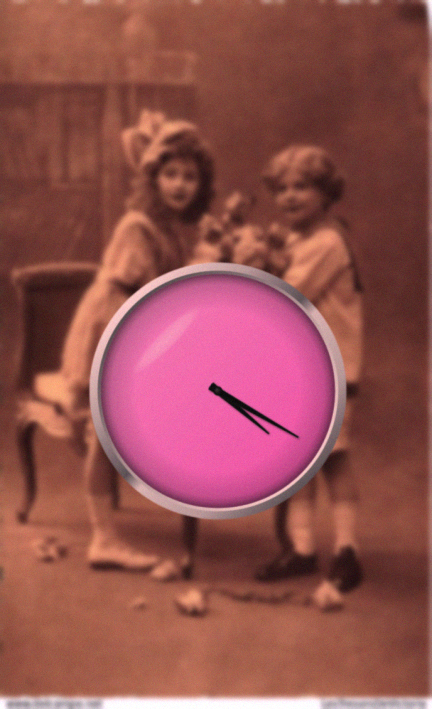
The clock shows h=4 m=20
